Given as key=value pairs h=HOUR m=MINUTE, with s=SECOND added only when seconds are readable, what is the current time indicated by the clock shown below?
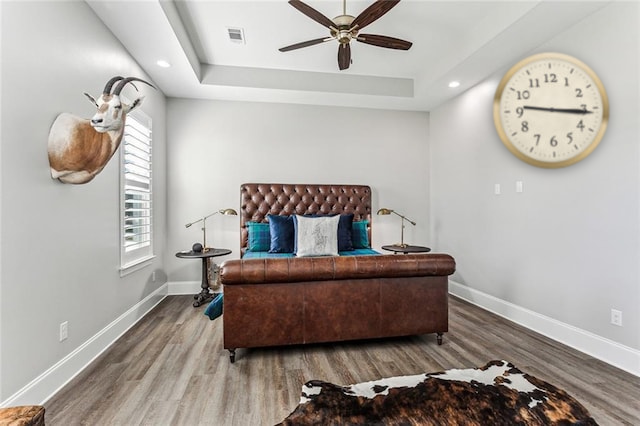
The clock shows h=9 m=16
